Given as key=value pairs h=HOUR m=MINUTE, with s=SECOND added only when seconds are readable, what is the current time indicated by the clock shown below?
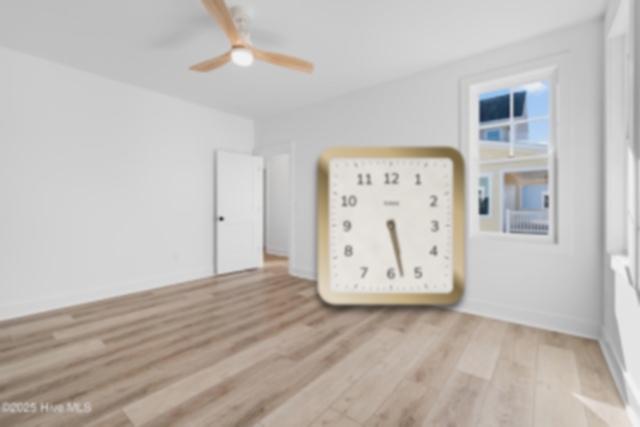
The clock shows h=5 m=28
